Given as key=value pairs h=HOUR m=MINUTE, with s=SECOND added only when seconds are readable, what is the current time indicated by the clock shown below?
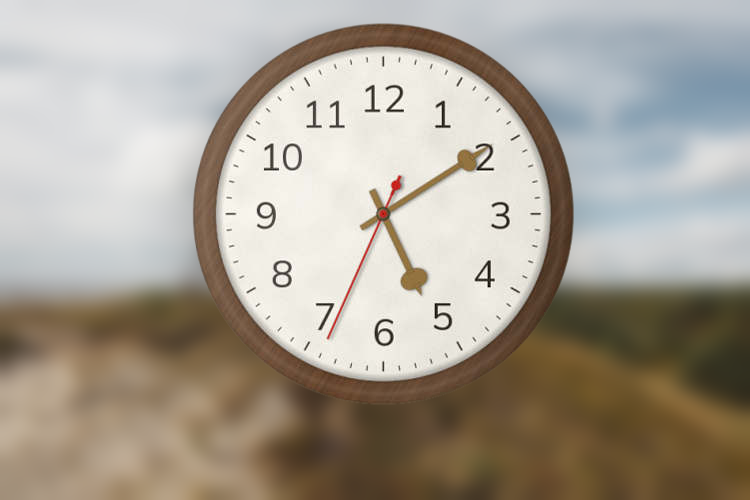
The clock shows h=5 m=9 s=34
